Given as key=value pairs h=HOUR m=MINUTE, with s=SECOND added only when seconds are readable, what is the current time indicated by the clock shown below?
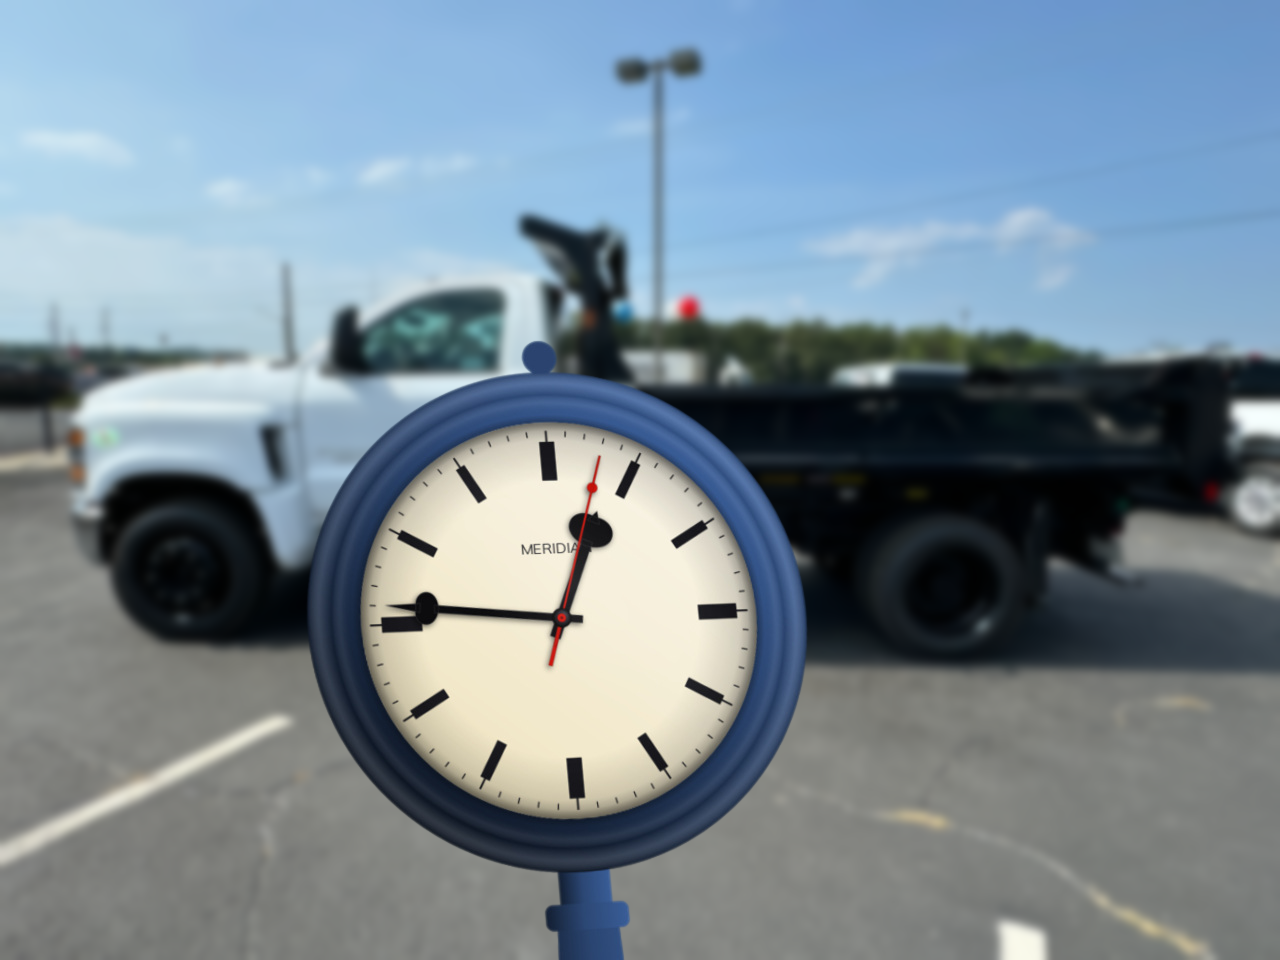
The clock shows h=12 m=46 s=3
